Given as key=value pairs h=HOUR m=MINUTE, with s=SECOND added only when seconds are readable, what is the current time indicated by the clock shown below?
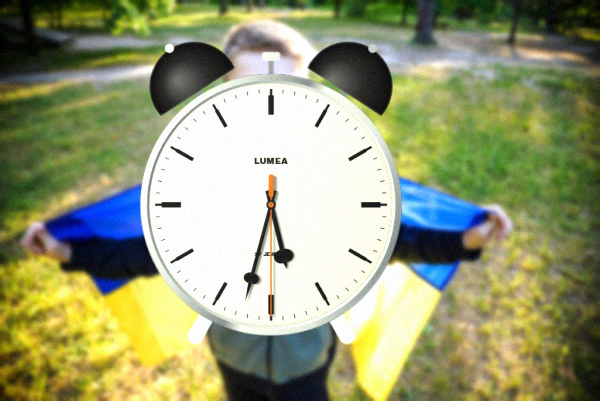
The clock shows h=5 m=32 s=30
